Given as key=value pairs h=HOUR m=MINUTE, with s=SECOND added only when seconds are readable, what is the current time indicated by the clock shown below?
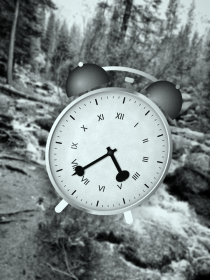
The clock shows h=4 m=38
